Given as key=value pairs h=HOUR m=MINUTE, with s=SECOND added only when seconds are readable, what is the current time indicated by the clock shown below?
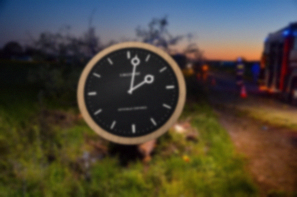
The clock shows h=2 m=2
